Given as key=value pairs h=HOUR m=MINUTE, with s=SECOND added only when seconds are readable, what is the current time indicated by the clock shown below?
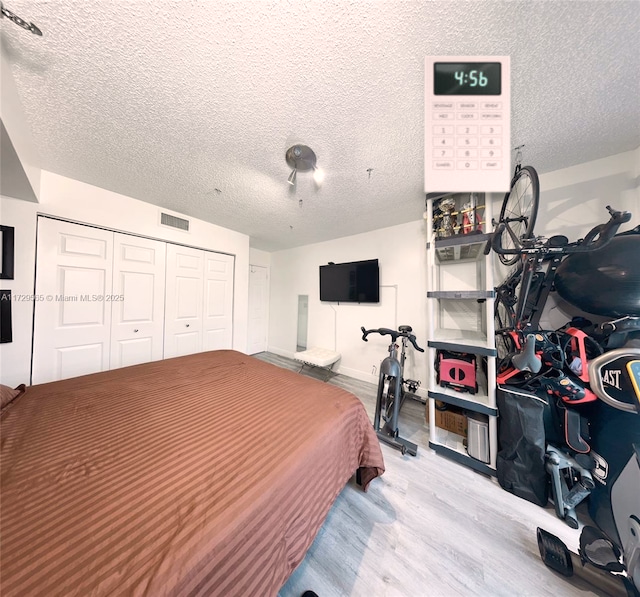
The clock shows h=4 m=56
